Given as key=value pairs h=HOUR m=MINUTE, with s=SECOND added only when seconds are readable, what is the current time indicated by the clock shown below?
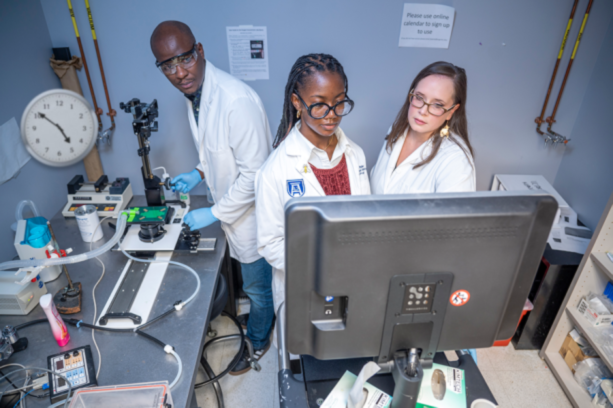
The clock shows h=4 m=51
